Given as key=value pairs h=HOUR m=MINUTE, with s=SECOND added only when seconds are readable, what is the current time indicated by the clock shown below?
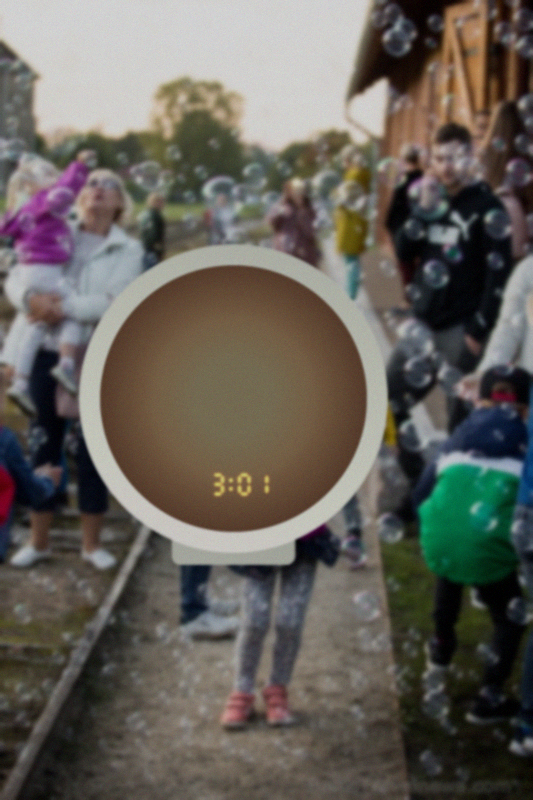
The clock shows h=3 m=1
